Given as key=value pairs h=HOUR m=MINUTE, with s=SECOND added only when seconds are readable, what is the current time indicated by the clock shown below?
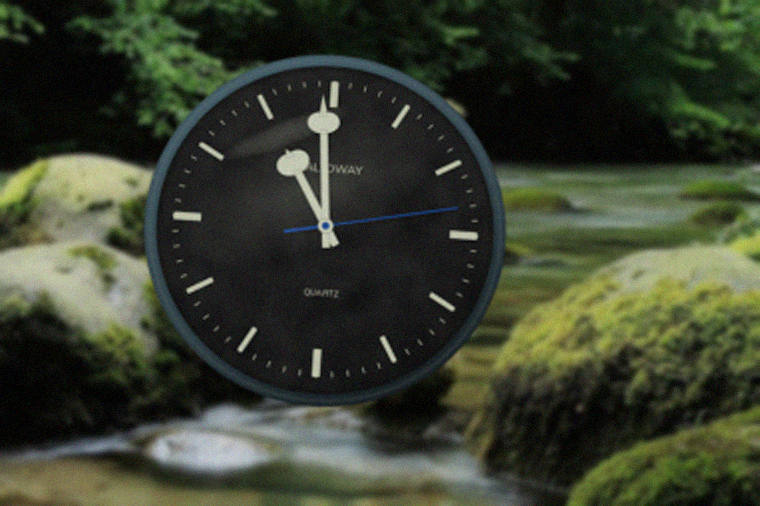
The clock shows h=10 m=59 s=13
